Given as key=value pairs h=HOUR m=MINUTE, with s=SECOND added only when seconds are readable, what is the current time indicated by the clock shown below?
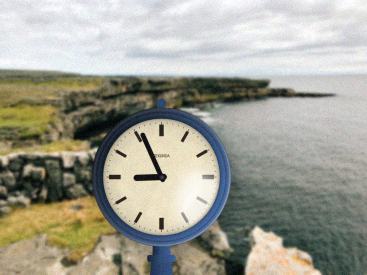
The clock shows h=8 m=56
